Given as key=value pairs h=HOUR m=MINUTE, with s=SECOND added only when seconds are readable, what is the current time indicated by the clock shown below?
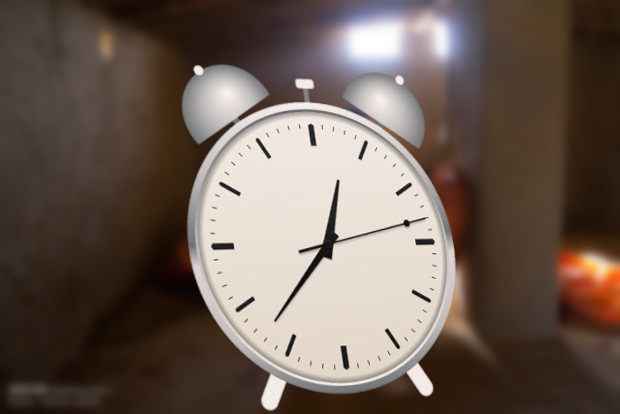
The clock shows h=12 m=37 s=13
